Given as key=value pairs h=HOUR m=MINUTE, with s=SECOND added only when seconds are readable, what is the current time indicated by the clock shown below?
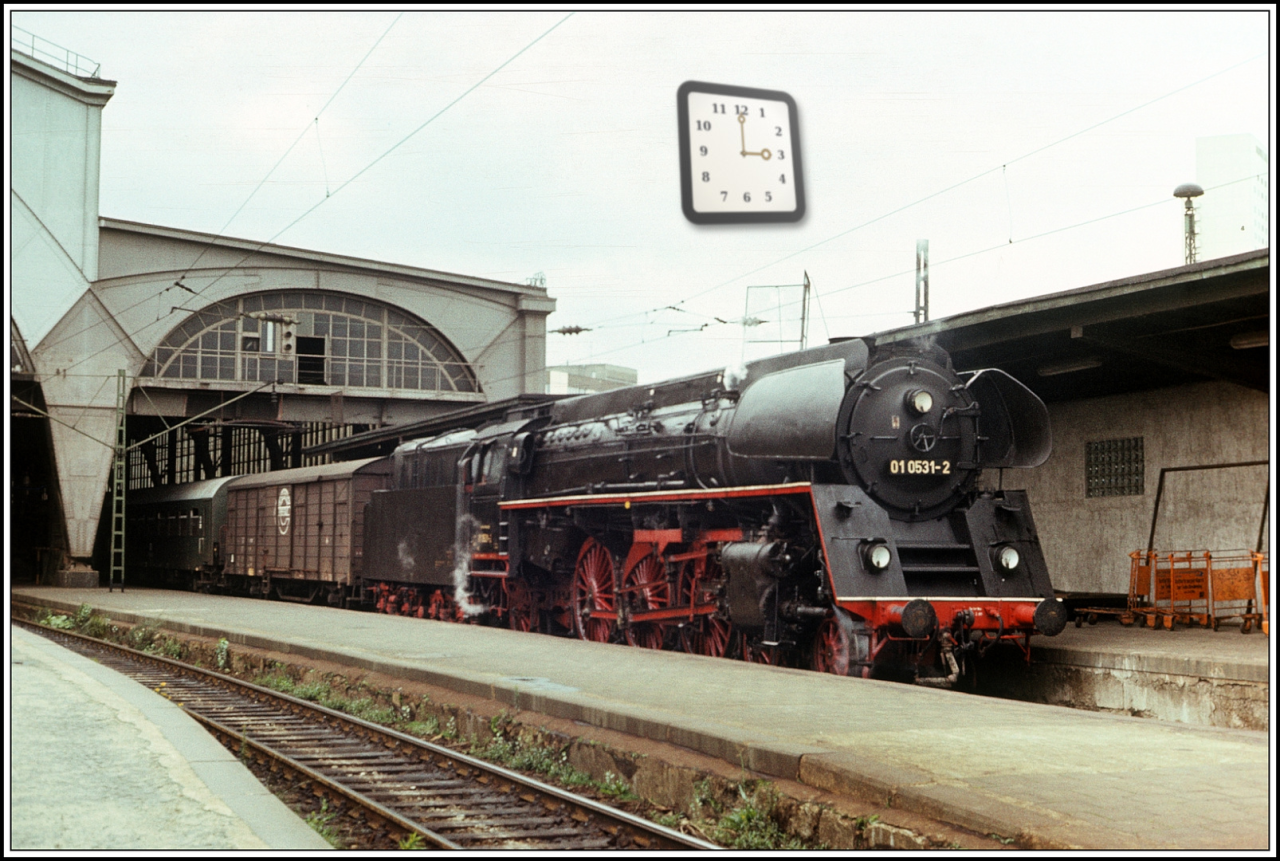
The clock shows h=3 m=0
